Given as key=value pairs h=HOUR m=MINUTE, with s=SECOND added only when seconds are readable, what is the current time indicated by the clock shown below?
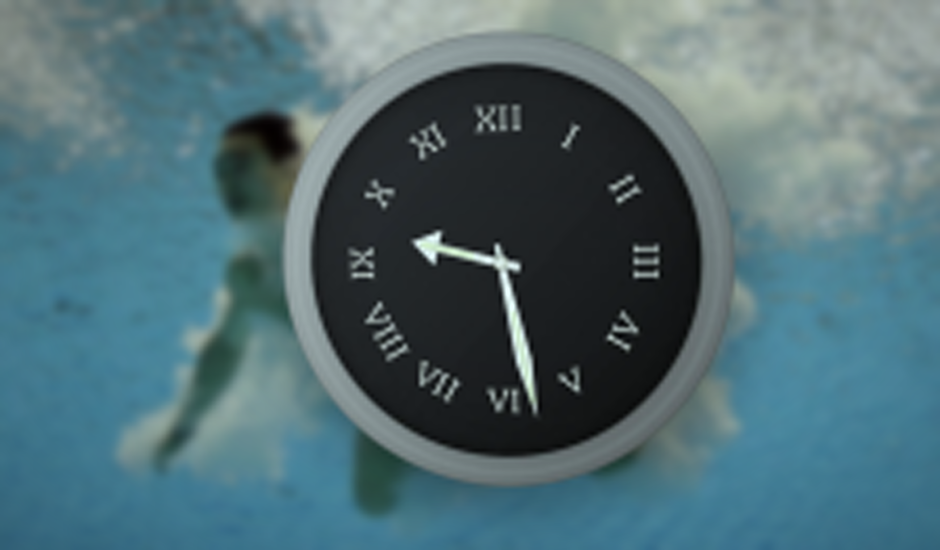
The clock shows h=9 m=28
